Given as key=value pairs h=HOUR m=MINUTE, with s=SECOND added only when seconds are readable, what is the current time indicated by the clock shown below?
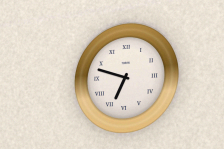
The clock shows h=6 m=48
